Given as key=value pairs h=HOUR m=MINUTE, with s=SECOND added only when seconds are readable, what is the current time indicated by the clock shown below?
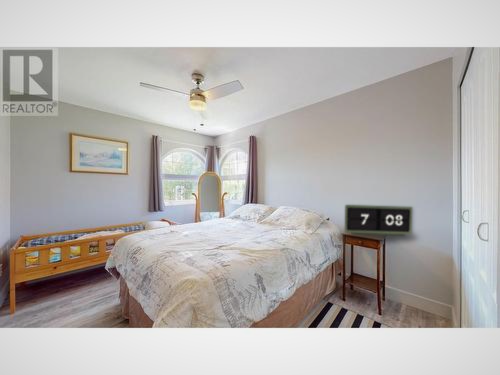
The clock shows h=7 m=8
